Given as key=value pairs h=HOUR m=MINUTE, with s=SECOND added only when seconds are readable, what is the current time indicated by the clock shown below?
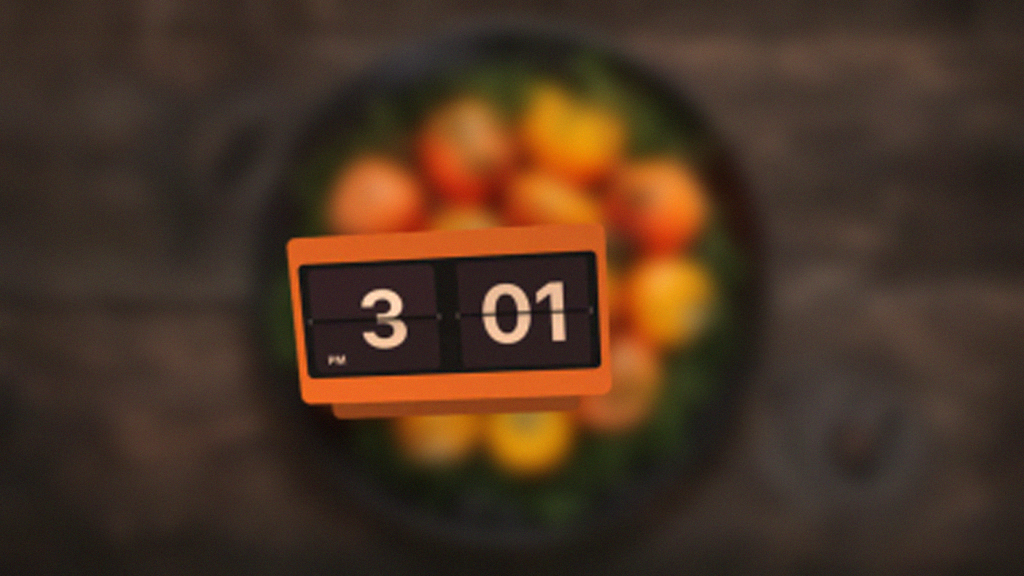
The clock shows h=3 m=1
